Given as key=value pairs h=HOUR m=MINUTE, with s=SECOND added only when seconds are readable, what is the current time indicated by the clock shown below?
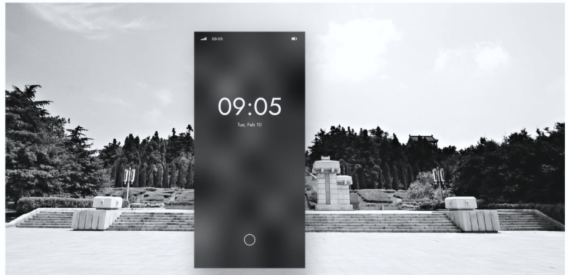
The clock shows h=9 m=5
